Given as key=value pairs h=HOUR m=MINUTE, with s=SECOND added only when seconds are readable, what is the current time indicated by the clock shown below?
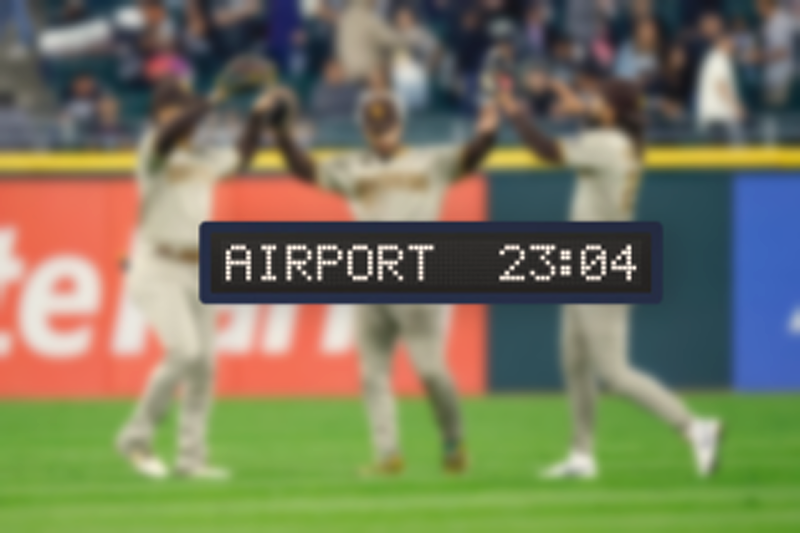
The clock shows h=23 m=4
